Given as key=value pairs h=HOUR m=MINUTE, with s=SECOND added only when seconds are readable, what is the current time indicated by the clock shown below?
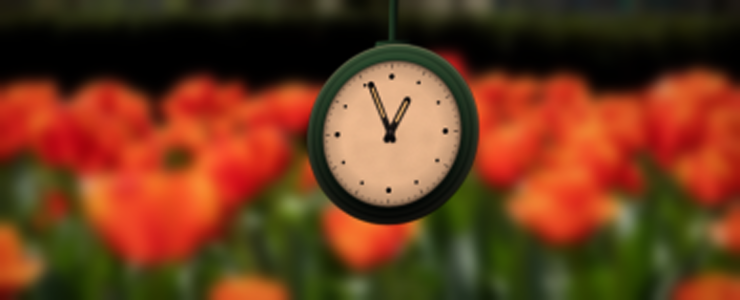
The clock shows h=12 m=56
